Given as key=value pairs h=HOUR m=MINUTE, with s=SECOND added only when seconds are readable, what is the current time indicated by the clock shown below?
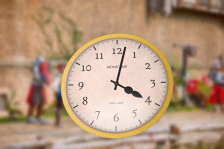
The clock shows h=4 m=2
